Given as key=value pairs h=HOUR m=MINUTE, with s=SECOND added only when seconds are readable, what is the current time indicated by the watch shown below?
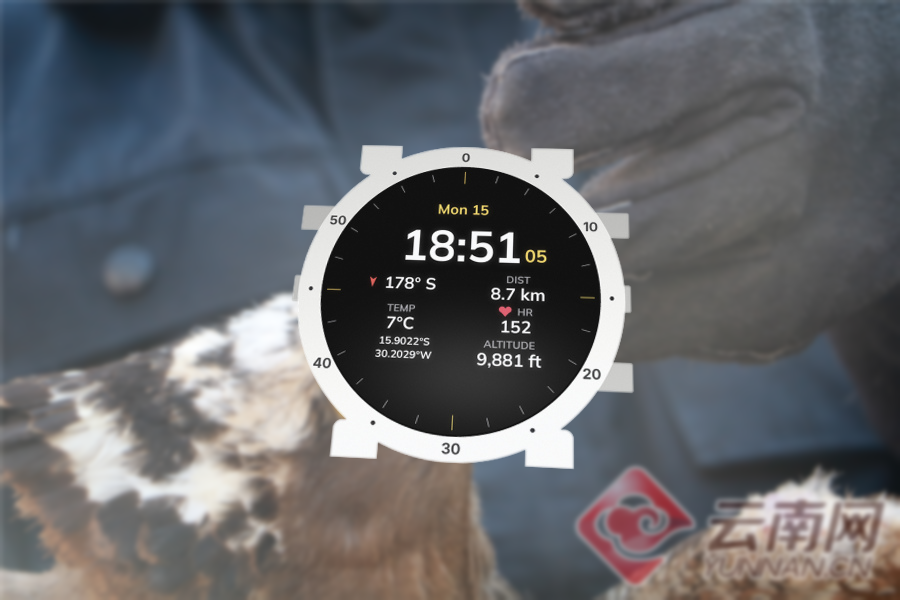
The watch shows h=18 m=51 s=5
